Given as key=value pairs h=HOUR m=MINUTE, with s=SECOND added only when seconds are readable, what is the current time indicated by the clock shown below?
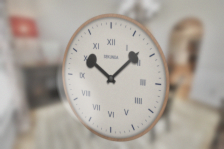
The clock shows h=10 m=8
